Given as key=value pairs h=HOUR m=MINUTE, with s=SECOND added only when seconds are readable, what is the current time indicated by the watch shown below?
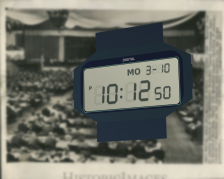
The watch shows h=10 m=12 s=50
